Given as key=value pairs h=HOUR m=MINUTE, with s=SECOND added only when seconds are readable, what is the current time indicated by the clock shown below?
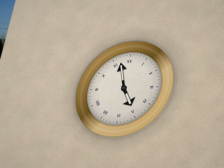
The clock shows h=4 m=57
